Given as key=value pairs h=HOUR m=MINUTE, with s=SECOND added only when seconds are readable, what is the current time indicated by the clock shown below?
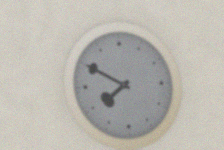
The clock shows h=7 m=50
